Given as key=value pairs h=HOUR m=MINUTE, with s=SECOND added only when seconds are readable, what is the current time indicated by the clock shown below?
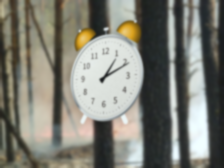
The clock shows h=1 m=11
